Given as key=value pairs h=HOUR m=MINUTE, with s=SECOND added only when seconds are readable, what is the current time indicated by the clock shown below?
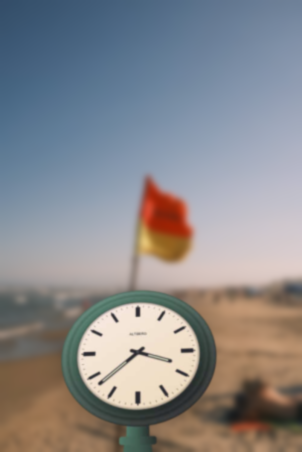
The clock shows h=3 m=38
